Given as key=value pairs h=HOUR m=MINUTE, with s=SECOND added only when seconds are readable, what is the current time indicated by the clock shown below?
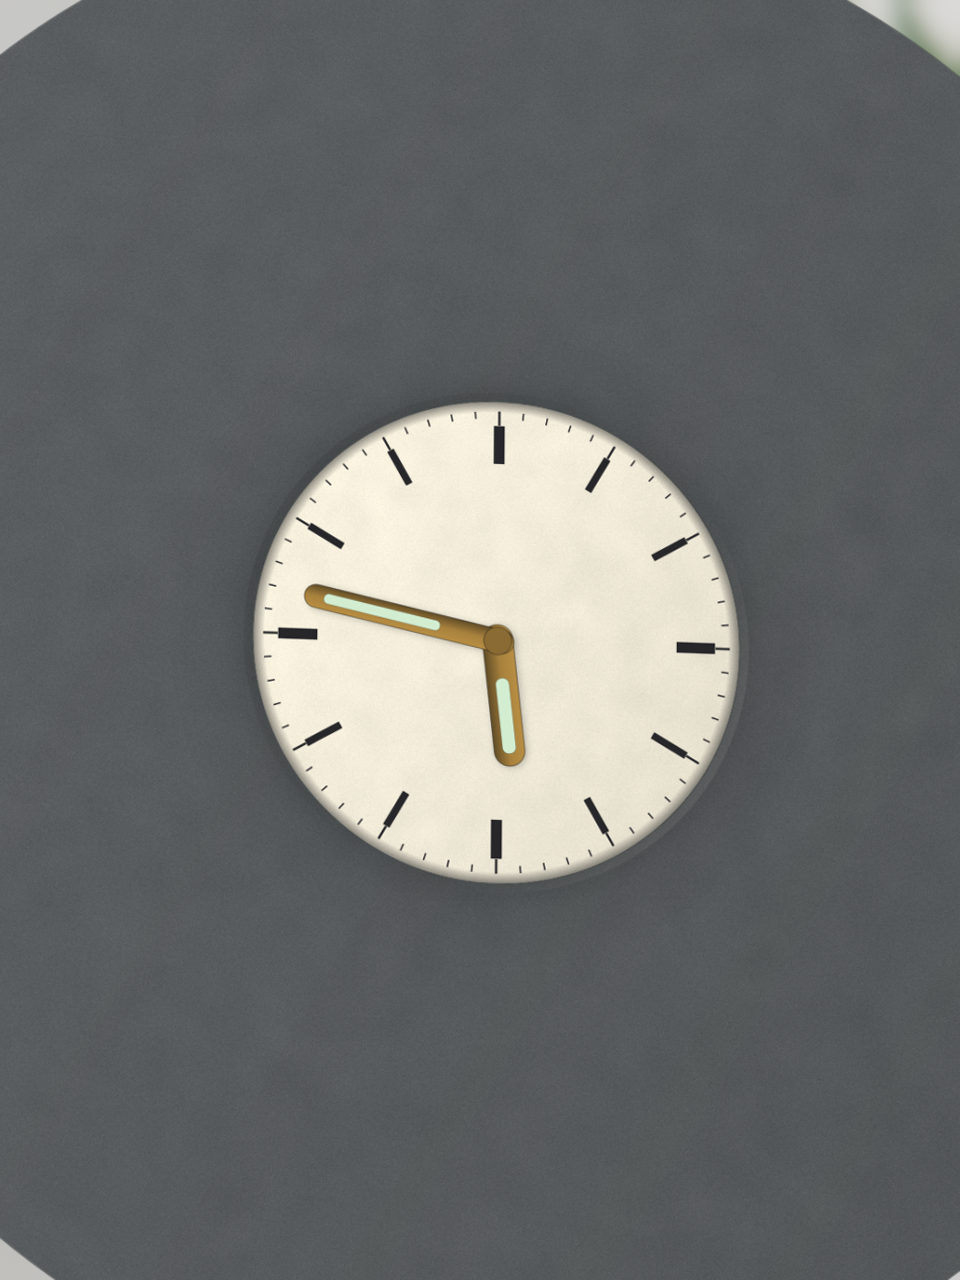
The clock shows h=5 m=47
